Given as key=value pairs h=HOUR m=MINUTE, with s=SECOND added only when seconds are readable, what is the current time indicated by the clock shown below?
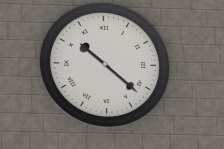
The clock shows h=10 m=22
